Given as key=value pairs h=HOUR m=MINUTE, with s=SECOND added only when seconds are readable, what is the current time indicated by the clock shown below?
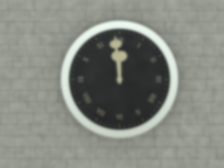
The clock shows h=11 m=59
